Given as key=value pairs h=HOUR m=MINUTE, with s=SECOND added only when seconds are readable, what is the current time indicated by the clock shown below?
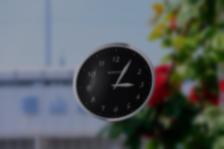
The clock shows h=3 m=5
